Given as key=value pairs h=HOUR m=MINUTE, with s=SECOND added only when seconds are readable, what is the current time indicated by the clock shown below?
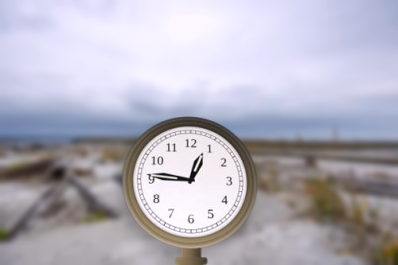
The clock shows h=12 m=46
